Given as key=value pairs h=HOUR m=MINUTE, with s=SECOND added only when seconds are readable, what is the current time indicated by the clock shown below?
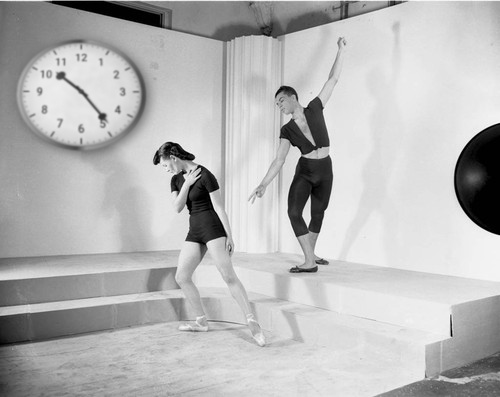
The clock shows h=10 m=24
